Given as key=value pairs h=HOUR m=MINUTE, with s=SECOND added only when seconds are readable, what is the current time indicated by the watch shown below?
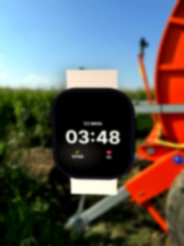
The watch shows h=3 m=48
